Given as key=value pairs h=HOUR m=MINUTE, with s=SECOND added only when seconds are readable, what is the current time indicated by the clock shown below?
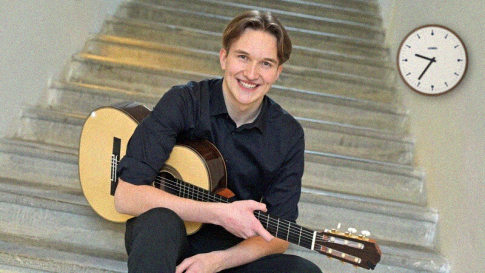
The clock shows h=9 m=36
